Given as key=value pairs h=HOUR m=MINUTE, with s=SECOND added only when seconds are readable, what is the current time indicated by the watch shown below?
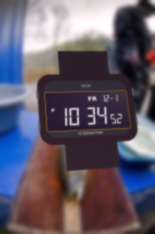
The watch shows h=10 m=34
